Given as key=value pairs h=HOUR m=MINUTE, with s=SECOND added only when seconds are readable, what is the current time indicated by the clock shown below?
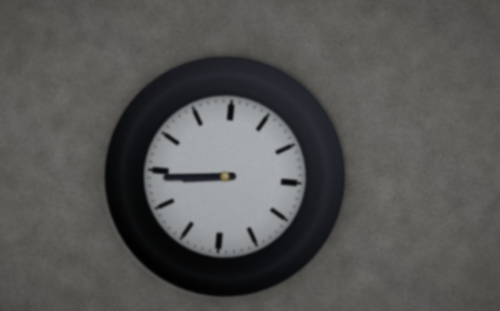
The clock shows h=8 m=44
